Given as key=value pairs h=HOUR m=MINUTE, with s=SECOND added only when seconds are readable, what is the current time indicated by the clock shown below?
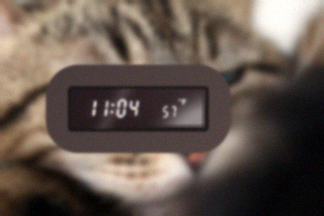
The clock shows h=11 m=4
